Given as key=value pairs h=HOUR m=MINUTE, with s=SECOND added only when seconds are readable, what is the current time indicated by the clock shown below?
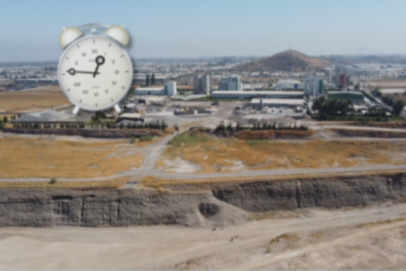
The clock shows h=12 m=46
